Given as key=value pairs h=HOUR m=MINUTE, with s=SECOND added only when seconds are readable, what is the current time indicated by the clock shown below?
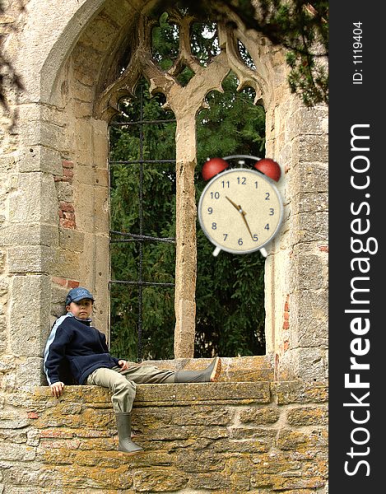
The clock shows h=10 m=26
